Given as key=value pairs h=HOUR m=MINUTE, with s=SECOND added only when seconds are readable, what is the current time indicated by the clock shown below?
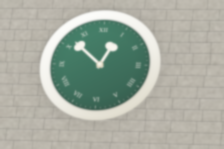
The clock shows h=12 m=52
